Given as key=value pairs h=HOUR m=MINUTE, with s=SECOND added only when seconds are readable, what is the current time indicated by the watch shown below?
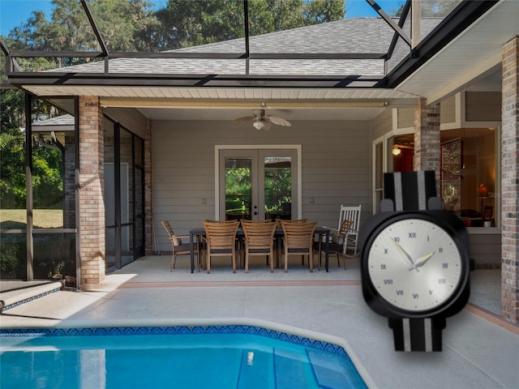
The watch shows h=1 m=54
